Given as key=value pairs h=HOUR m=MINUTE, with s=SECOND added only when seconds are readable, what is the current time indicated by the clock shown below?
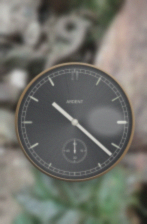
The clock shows h=10 m=22
